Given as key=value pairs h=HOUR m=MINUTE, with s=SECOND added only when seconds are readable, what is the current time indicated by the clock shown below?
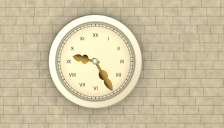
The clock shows h=9 m=25
